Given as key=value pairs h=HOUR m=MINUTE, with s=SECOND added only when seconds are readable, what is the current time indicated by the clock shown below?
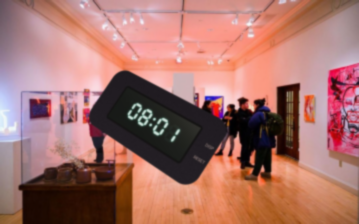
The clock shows h=8 m=1
